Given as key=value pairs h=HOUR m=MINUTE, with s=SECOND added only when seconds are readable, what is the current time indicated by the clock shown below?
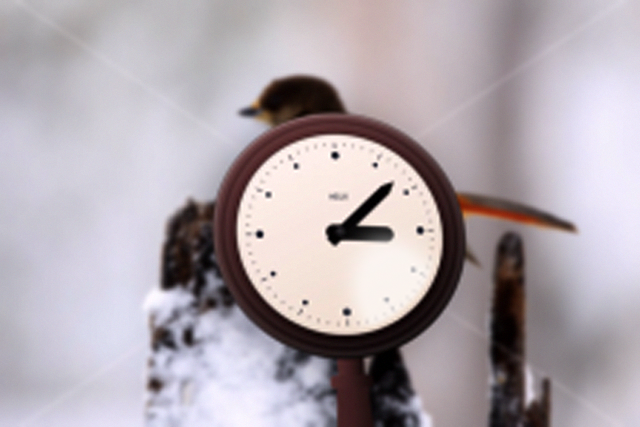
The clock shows h=3 m=8
